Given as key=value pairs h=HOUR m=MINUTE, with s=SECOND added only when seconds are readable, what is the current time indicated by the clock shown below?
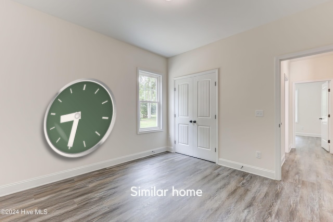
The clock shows h=8 m=30
